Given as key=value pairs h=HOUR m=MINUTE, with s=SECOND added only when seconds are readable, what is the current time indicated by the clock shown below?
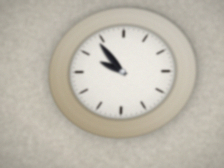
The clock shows h=9 m=54
